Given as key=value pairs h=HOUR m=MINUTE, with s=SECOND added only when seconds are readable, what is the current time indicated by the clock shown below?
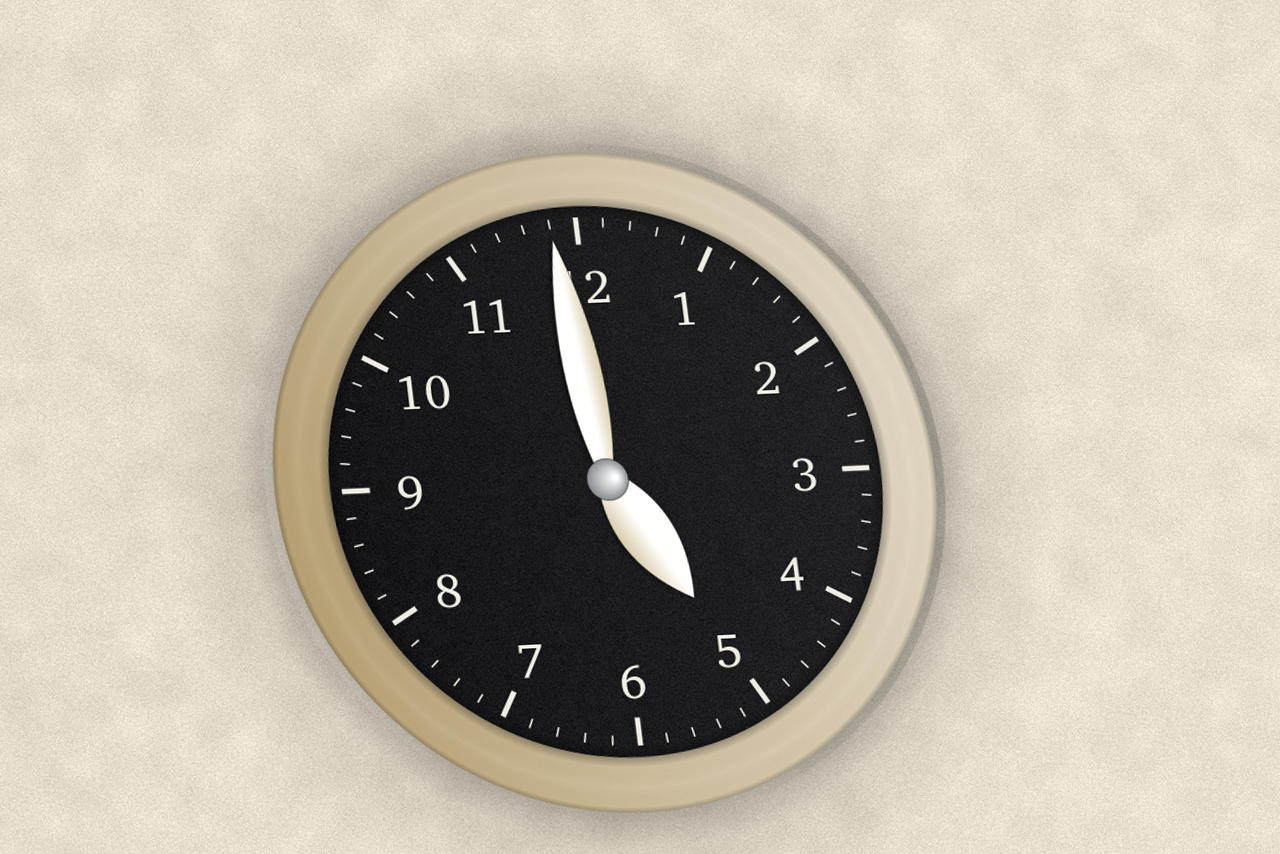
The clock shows h=4 m=59
